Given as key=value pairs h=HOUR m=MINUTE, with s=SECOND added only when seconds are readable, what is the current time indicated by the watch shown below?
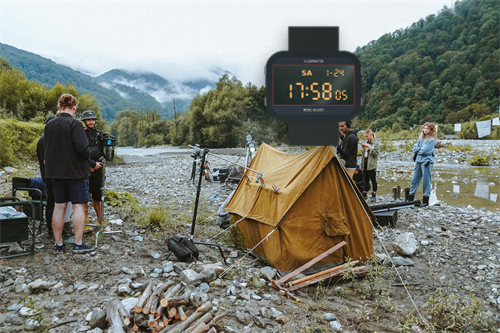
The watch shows h=17 m=58 s=5
